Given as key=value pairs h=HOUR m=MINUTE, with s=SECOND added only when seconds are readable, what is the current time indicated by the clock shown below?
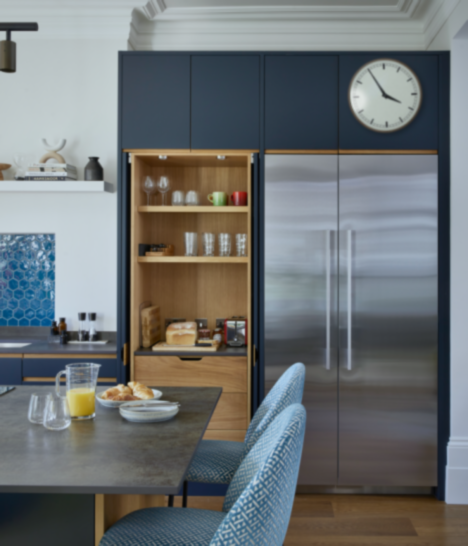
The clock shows h=3 m=55
